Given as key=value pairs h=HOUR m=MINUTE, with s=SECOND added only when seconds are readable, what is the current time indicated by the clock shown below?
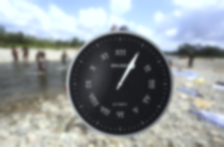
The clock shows h=1 m=5
